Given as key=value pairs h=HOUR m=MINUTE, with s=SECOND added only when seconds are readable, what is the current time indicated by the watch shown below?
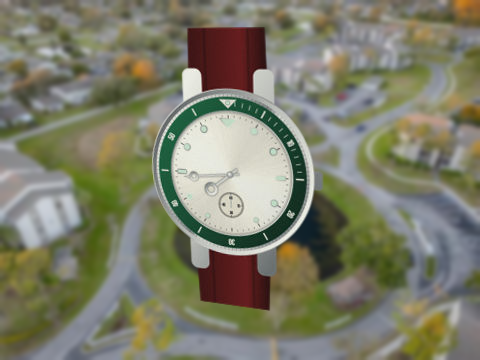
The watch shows h=7 m=44
